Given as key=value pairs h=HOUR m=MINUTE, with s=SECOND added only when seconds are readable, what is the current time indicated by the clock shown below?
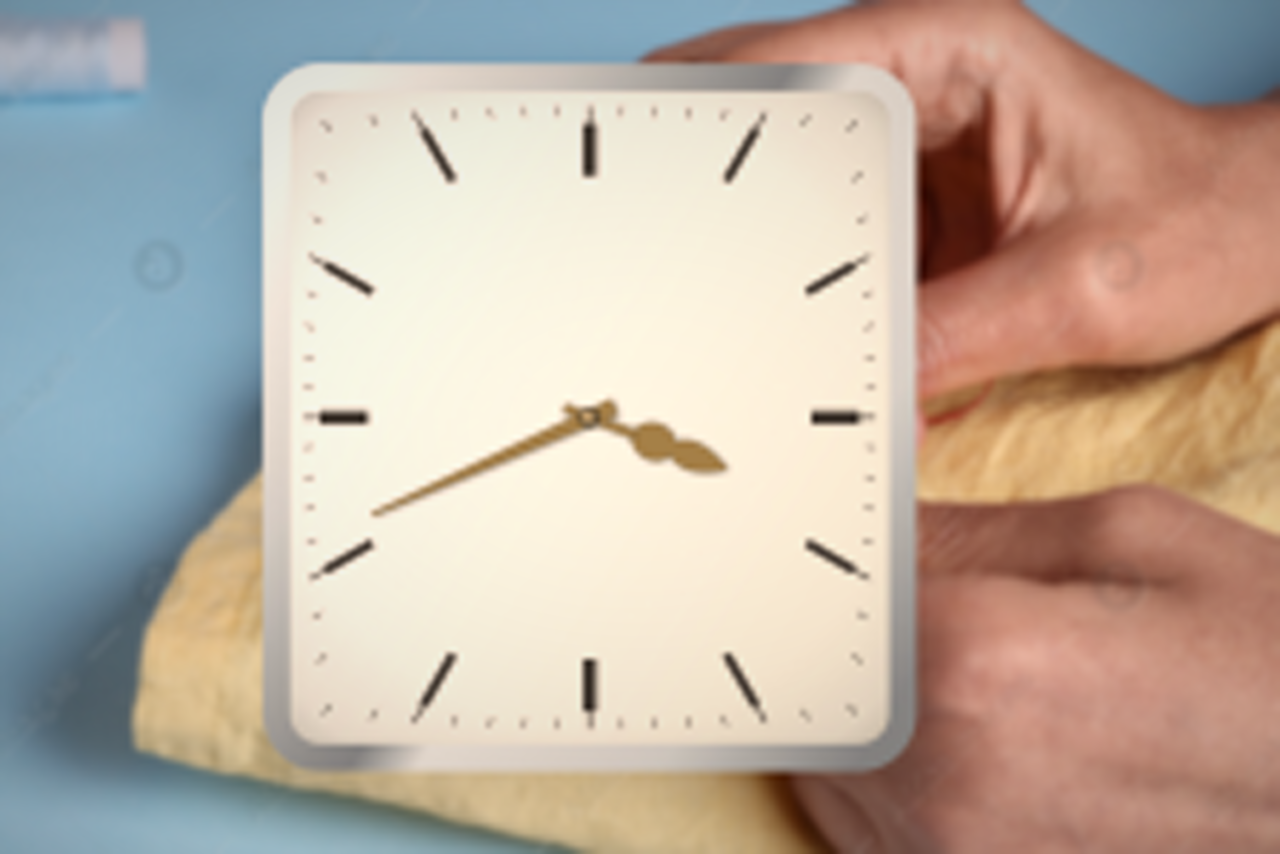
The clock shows h=3 m=41
